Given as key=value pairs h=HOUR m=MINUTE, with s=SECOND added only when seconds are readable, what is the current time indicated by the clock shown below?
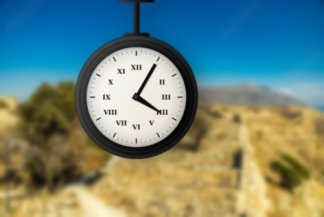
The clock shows h=4 m=5
